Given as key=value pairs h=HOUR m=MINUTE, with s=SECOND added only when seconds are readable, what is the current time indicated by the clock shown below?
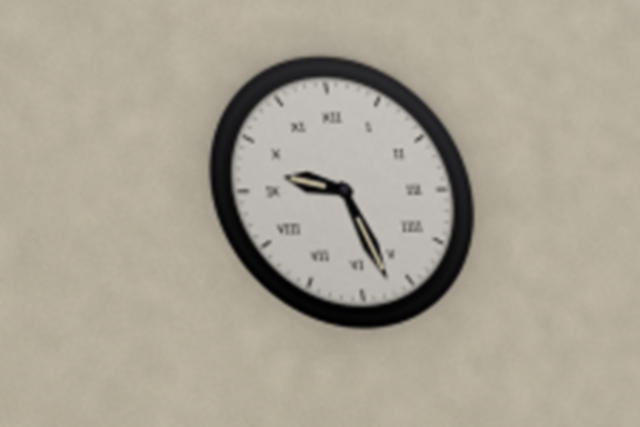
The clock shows h=9 m=27
